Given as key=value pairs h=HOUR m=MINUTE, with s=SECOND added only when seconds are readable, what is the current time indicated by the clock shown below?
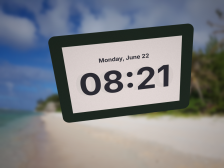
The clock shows h=8 m=21
